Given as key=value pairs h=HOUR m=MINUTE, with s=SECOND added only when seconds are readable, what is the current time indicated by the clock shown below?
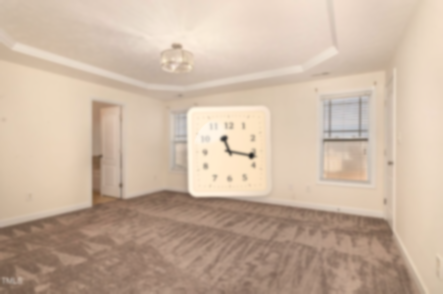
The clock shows h=11 m=17
